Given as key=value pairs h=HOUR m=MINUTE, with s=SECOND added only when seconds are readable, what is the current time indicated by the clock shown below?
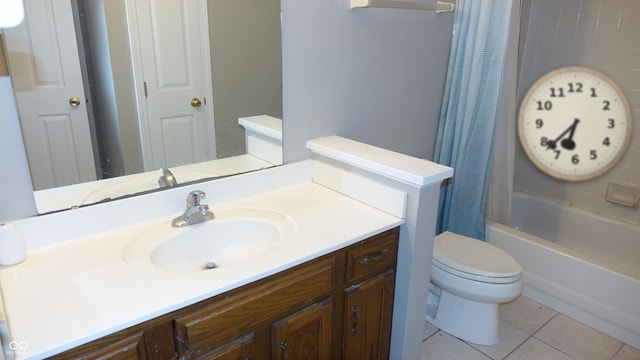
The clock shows h=6 m=38
